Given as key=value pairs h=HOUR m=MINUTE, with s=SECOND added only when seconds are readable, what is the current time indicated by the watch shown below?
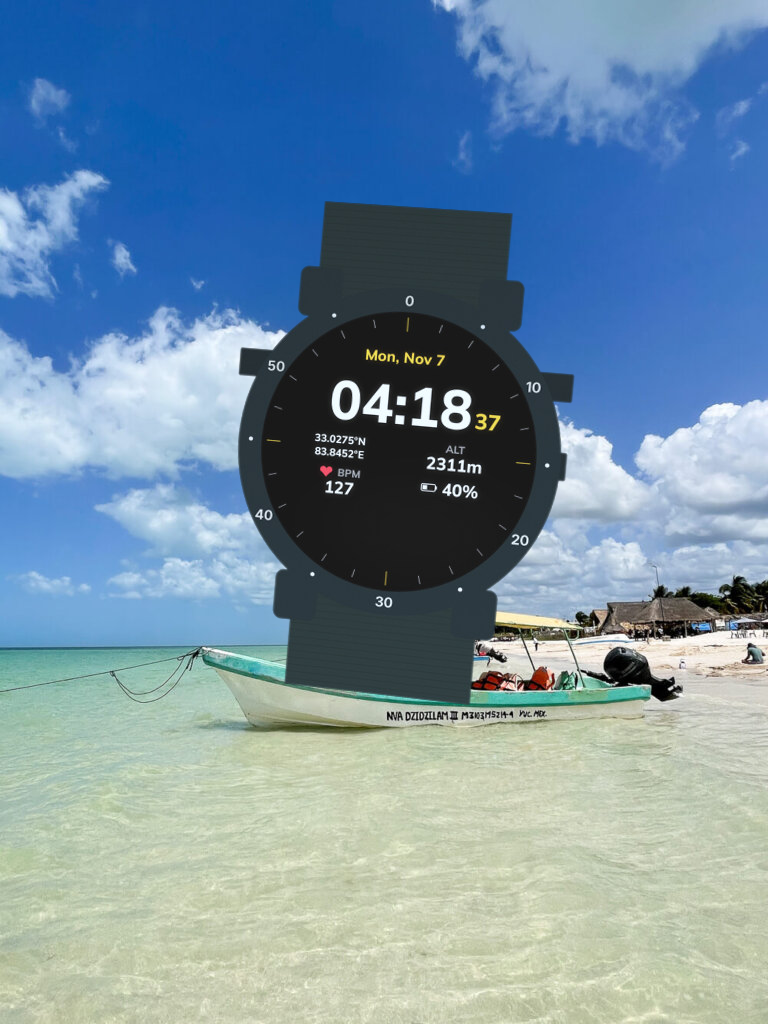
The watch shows h=4 m=18 s=37
